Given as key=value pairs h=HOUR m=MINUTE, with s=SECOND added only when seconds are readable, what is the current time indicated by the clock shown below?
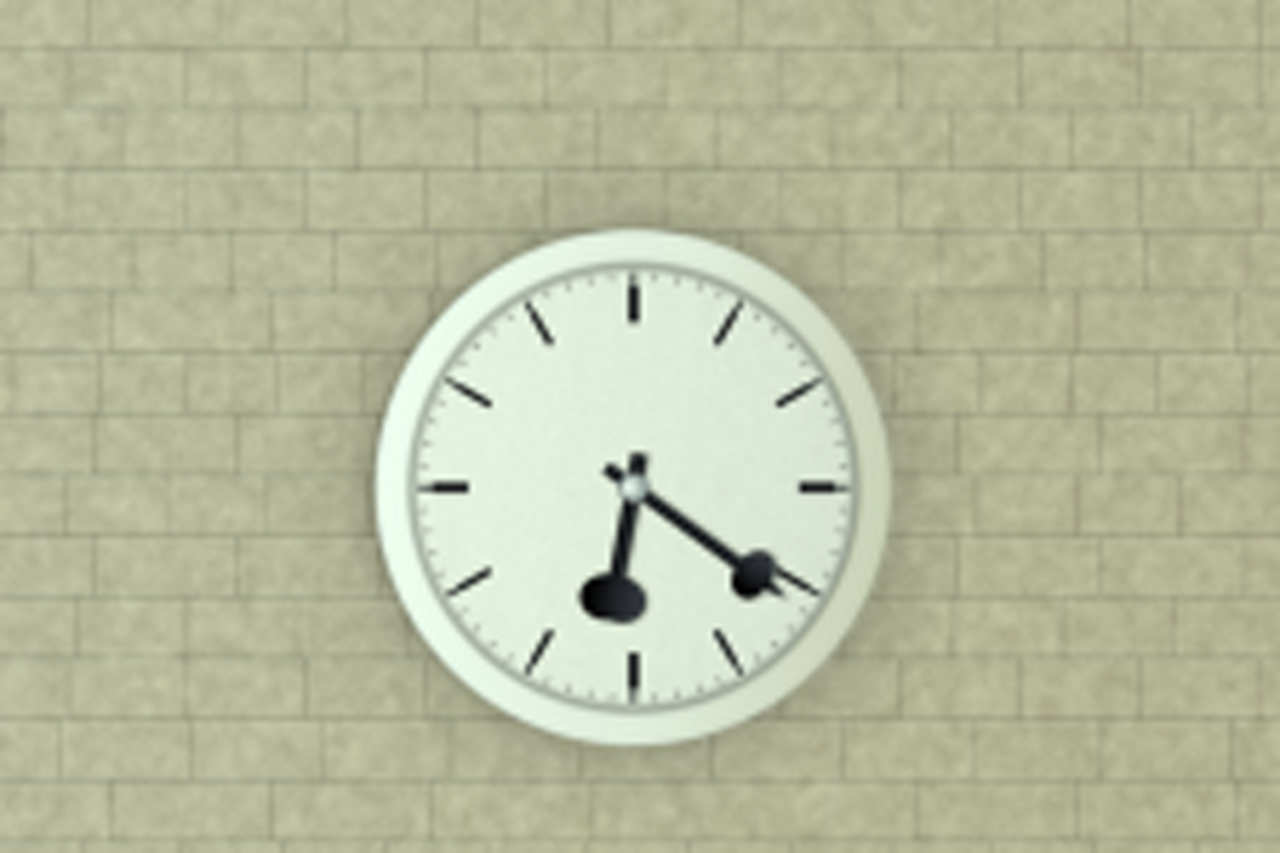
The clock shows h=6 m=21
